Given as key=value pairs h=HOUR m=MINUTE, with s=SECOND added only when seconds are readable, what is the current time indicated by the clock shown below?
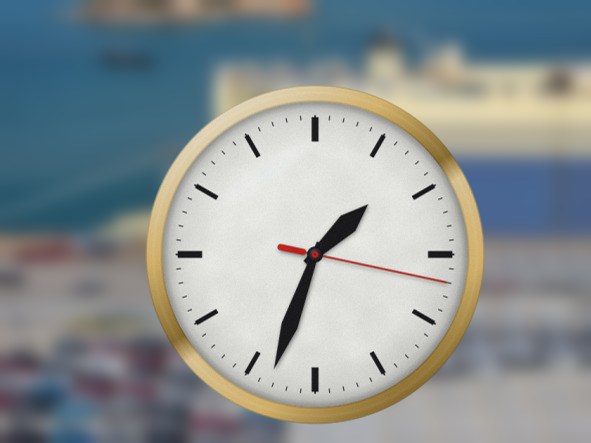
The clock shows h=1 m=33 s=17
